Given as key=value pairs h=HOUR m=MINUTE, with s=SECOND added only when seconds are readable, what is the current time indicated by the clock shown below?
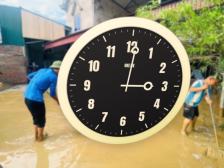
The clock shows h=3 m=1
